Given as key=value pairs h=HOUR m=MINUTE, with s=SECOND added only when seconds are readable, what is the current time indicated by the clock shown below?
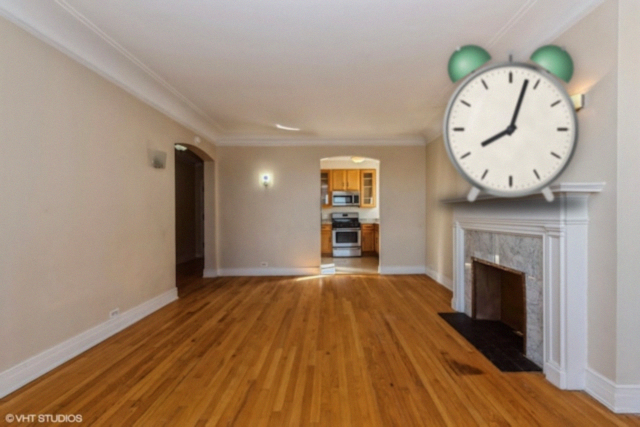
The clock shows h=8 m=3
